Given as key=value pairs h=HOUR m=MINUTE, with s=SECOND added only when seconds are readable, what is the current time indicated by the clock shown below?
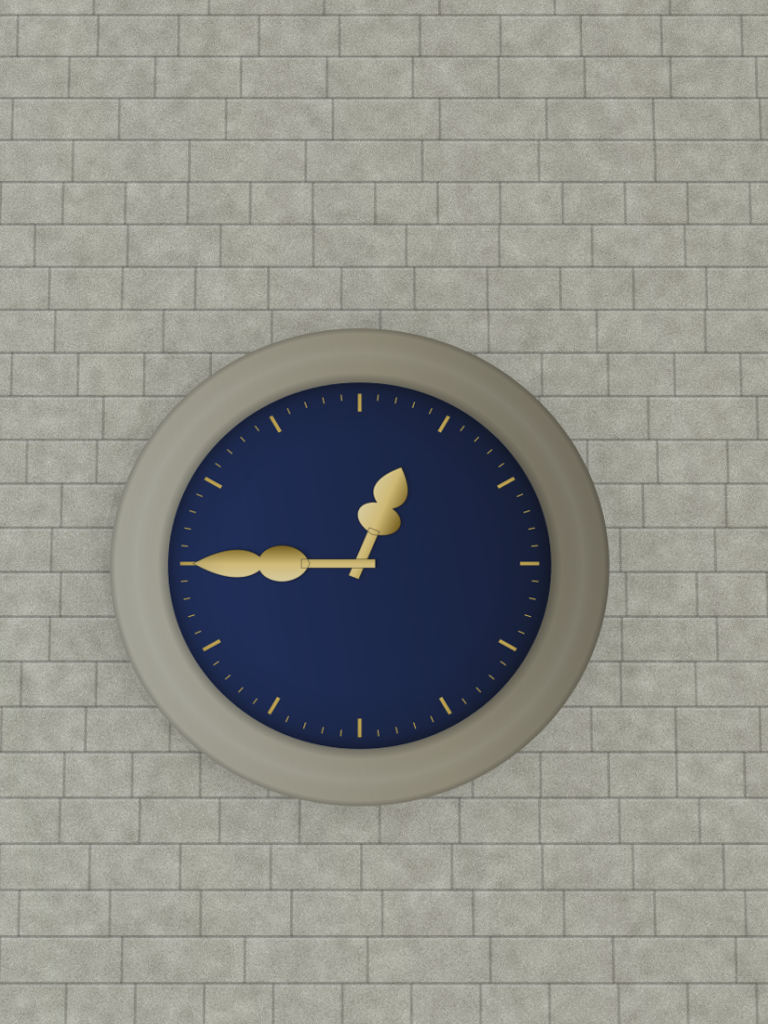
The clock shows h=12 m=45
